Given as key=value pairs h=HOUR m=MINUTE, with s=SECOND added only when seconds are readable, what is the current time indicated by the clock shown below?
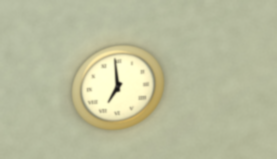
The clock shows h=6 m=59
